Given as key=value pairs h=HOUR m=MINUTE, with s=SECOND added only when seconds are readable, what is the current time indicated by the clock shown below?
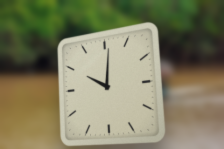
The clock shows h=10 m=1
